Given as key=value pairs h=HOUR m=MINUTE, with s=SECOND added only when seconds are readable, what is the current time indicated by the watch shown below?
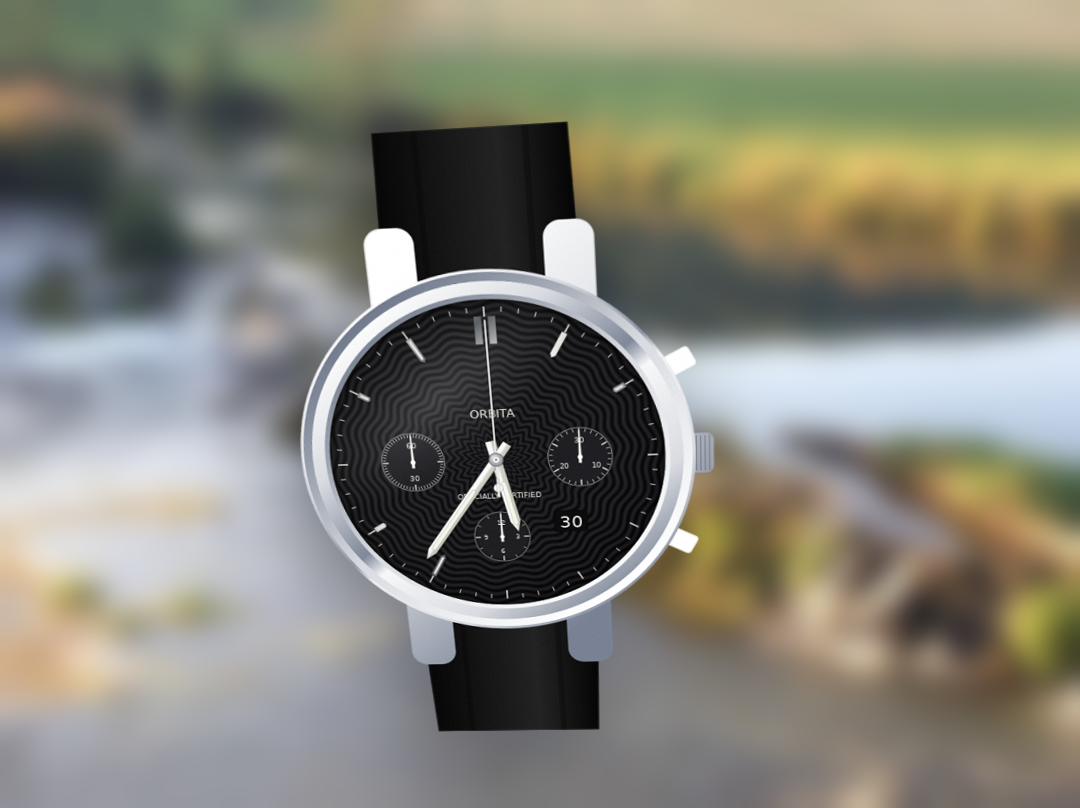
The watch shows h=5 m=36
